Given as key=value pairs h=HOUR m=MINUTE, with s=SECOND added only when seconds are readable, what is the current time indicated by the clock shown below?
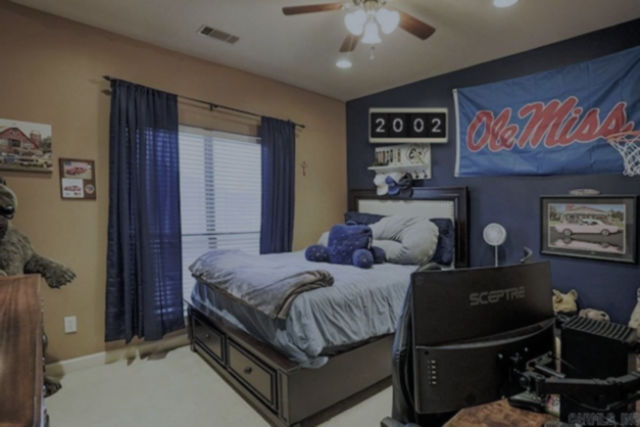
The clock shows h=20 m=2
